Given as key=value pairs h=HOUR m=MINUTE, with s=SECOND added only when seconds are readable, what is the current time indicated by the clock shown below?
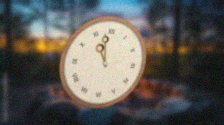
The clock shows h=10 m=58
